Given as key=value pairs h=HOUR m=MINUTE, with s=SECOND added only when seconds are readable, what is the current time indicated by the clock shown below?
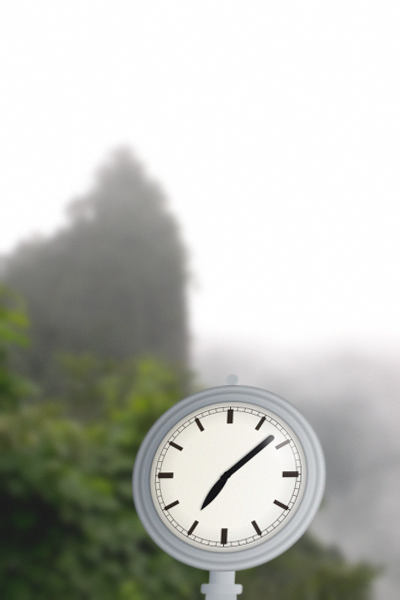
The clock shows h=7 m=8
